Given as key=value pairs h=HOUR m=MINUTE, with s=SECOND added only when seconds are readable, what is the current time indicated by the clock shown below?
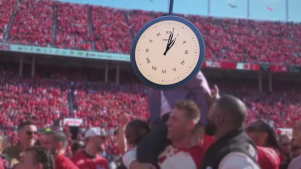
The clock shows h=1 m=2
